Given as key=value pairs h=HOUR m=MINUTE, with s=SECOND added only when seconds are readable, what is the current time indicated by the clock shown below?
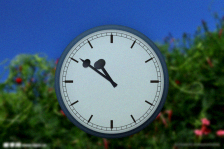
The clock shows h=10 m=51
